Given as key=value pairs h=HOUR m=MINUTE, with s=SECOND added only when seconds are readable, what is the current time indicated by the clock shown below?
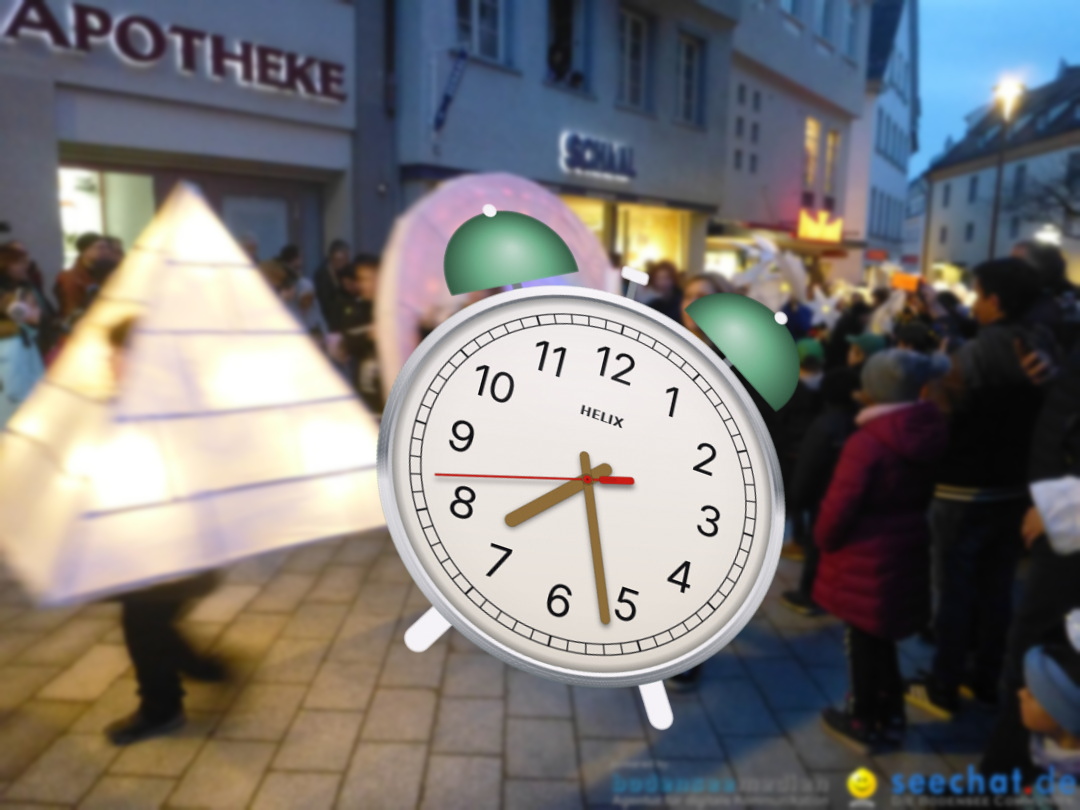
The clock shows h=7 m=26 s=42
